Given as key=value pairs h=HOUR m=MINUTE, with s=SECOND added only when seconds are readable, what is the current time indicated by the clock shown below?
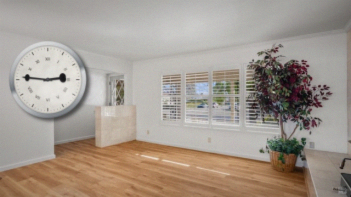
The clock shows h=2 m=46
